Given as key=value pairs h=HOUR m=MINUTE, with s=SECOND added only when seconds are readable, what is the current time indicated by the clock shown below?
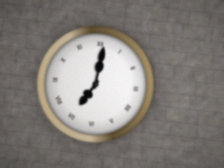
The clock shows h=7 m=1
